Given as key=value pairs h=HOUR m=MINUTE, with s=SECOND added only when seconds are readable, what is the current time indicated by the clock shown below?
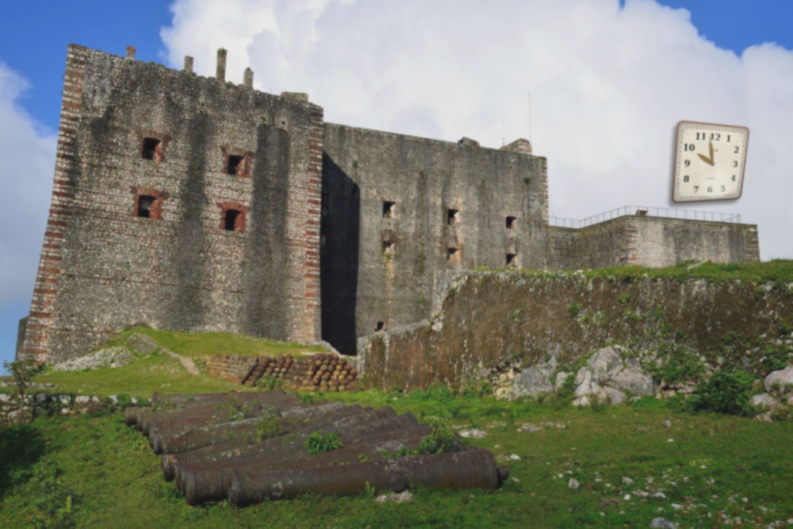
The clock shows h=9 m=58
